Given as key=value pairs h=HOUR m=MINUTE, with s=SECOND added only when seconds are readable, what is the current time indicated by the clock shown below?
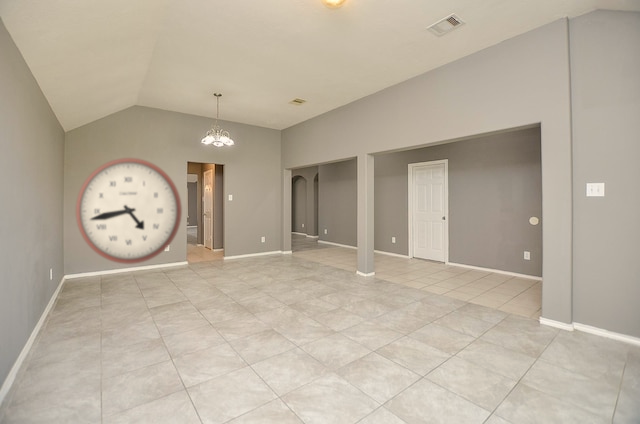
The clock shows h=4 m=43
